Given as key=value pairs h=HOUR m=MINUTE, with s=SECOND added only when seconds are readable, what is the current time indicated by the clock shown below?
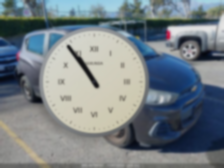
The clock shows h=10 m=54
